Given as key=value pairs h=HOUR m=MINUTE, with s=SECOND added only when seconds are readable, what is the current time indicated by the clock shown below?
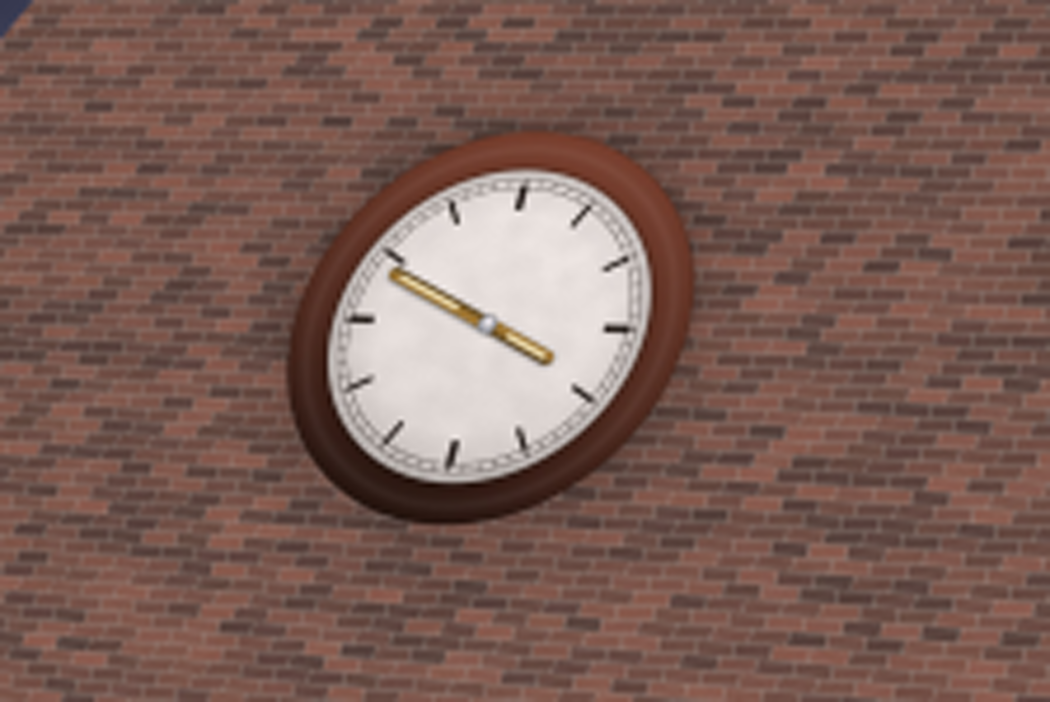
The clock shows h=3 m=49
